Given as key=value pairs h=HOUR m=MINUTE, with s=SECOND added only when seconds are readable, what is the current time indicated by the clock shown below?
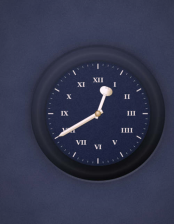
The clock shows h=12 m=40
